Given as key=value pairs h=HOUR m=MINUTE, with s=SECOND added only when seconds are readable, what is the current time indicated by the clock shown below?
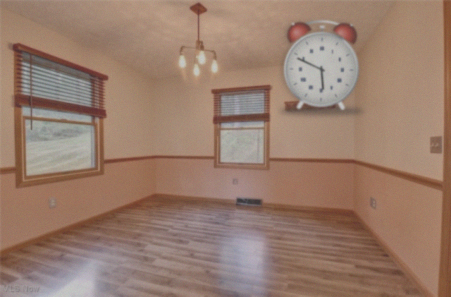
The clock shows h=5 m=49
